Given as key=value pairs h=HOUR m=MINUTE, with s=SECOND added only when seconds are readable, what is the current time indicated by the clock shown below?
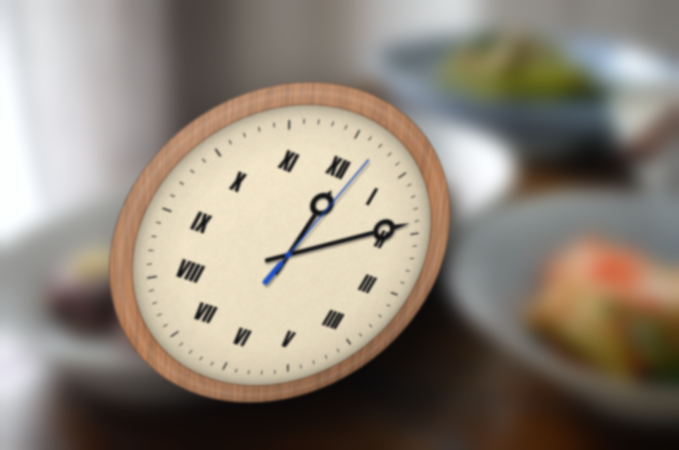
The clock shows h=12 m=9 s=2
